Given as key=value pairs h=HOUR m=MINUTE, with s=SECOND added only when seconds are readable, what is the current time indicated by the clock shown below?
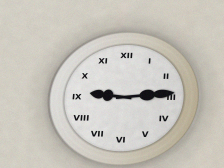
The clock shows h=9 m=14
